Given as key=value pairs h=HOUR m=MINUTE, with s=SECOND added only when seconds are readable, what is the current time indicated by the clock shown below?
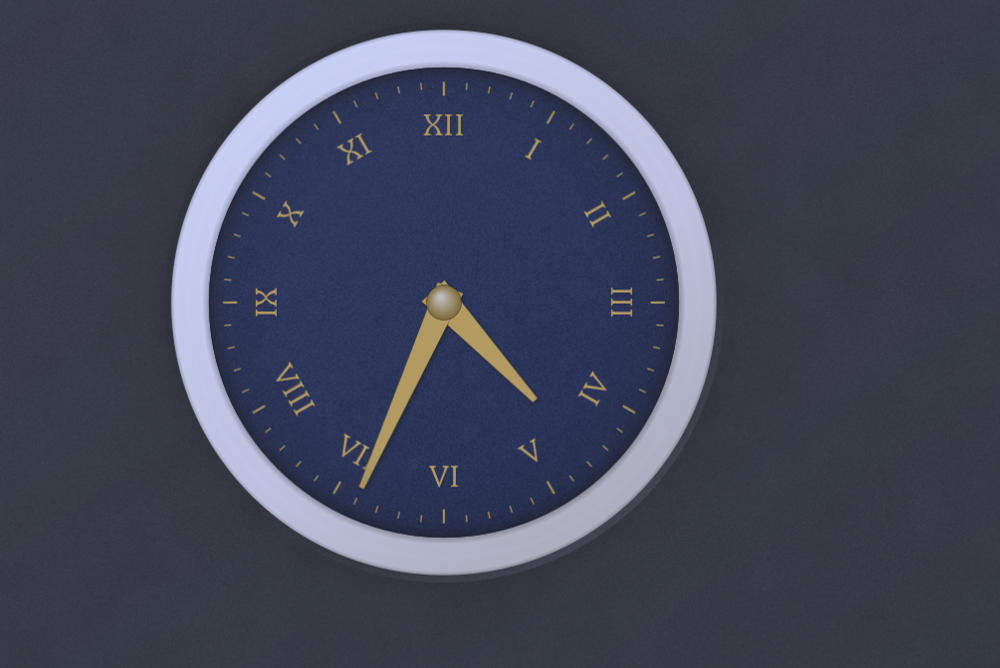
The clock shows h=4 m=34
